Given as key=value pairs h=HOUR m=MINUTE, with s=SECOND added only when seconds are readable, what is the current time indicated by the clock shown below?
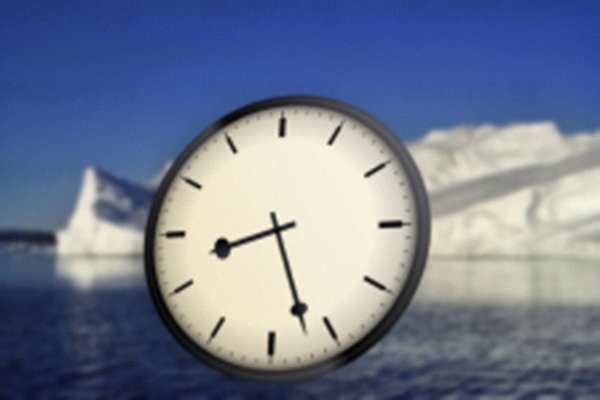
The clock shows h=8 m=27
